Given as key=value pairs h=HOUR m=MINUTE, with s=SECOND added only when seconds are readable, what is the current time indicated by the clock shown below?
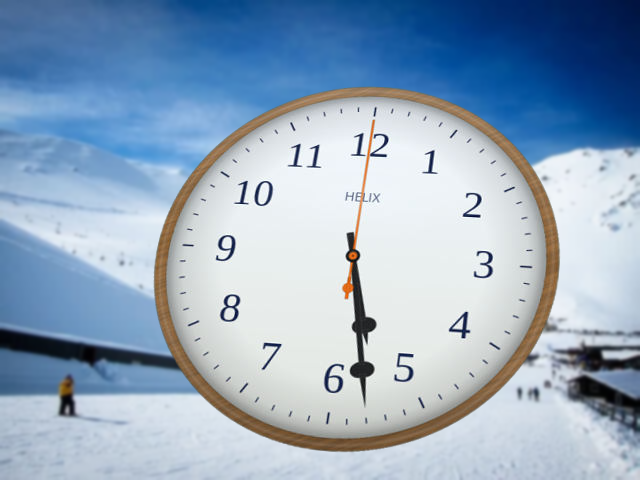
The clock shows h=5 m=28 s=0
